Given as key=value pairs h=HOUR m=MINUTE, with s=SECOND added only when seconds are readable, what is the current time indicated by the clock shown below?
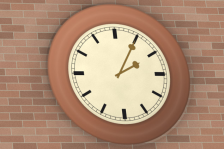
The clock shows h=2 m=5
